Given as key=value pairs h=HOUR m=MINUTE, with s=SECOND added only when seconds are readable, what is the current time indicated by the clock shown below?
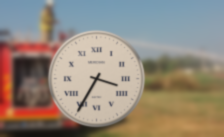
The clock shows h=3 m=35
